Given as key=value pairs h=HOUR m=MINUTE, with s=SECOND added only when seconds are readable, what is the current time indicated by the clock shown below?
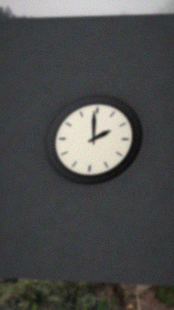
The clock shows h=1 m=59
